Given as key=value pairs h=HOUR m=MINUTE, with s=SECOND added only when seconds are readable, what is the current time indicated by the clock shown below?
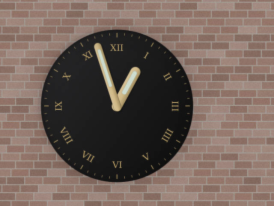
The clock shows h=12 m=57
